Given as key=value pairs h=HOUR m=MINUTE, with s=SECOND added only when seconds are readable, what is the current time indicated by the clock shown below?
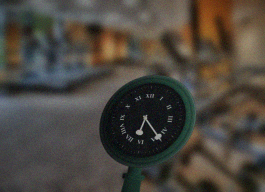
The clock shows h=6 m=23
